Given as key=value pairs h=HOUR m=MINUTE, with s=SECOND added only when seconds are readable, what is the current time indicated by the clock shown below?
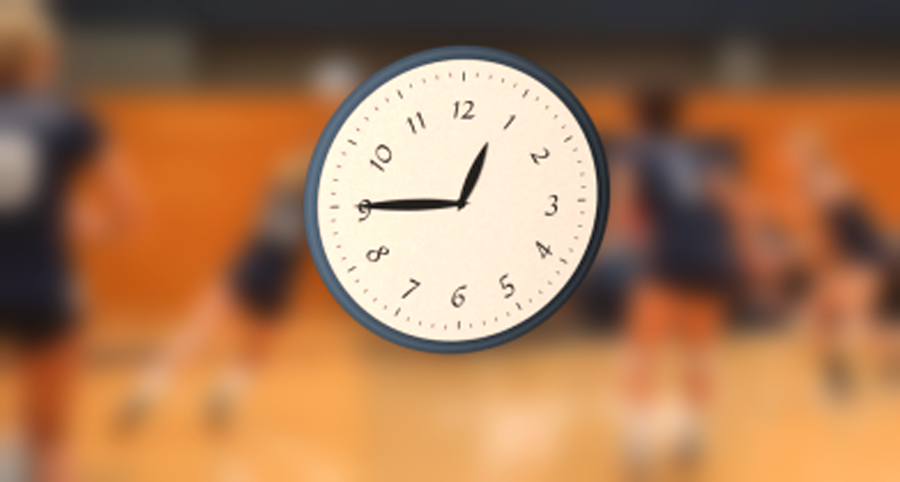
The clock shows h=12 m=45
